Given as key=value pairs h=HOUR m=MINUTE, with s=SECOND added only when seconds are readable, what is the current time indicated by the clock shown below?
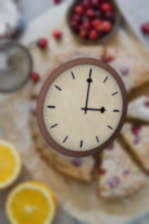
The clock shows h=3 m=0
